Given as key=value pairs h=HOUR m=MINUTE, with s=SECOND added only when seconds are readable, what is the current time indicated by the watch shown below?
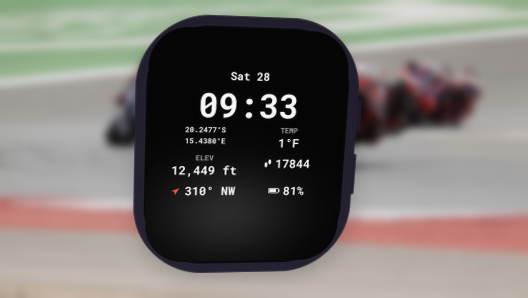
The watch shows h=9 m=33
